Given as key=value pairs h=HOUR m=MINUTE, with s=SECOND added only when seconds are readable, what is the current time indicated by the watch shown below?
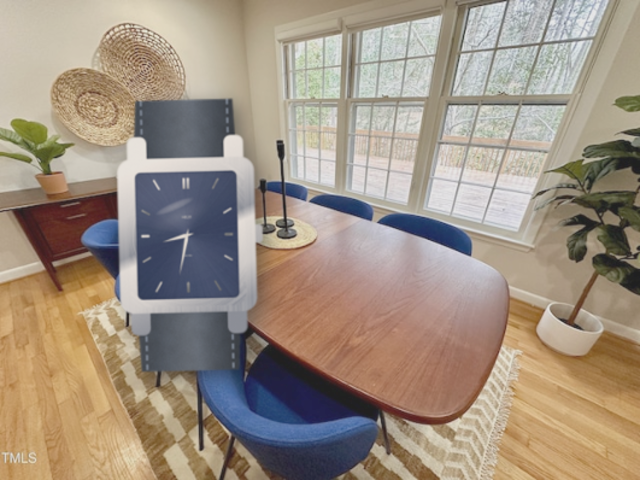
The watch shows h=8 m=32
